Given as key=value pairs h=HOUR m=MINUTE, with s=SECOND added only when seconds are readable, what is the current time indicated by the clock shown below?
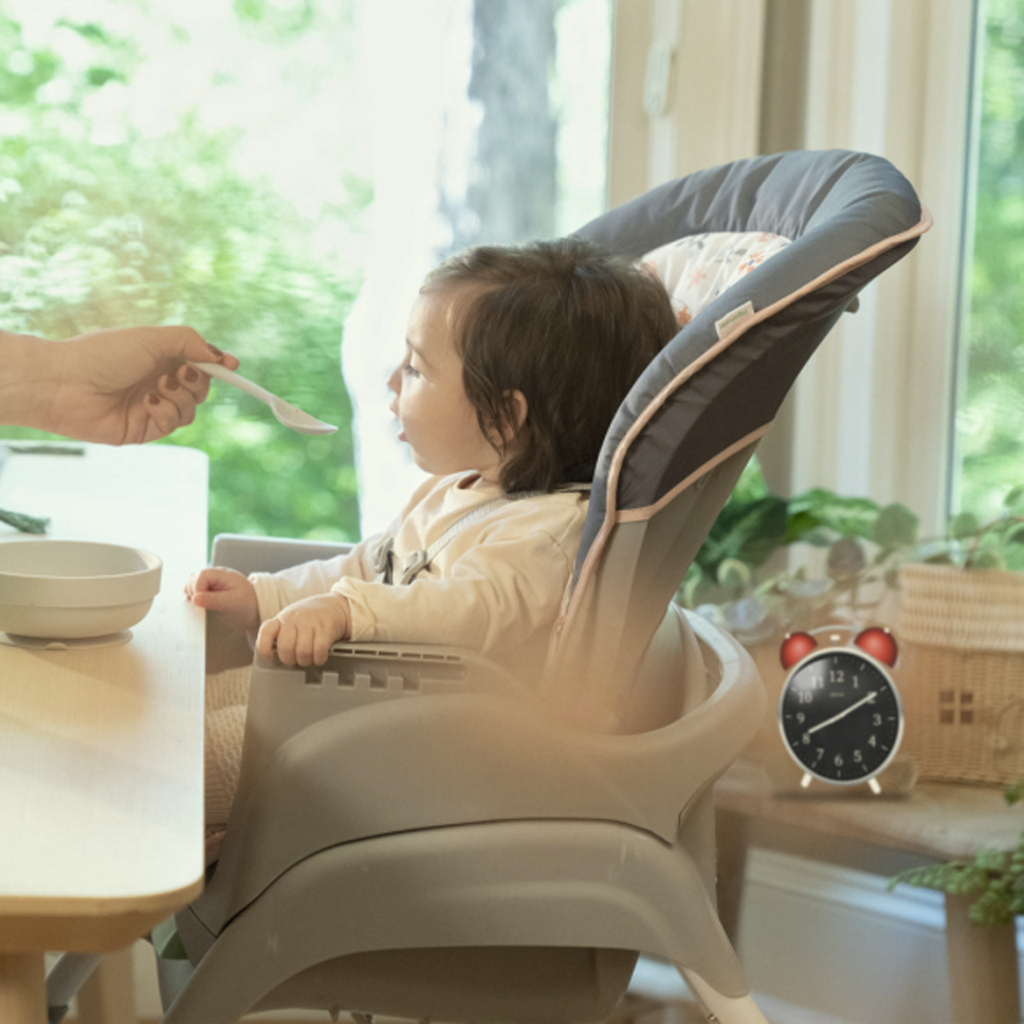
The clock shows h=8 m=10
